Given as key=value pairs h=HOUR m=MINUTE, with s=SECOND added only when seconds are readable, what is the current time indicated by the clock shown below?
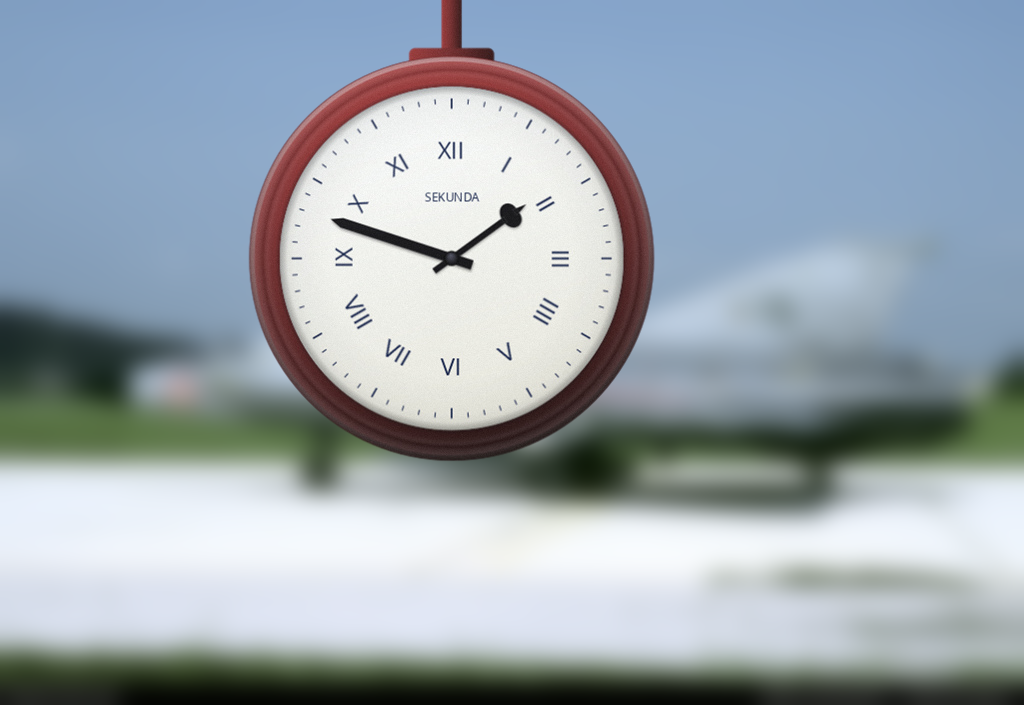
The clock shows h=1 m=48
